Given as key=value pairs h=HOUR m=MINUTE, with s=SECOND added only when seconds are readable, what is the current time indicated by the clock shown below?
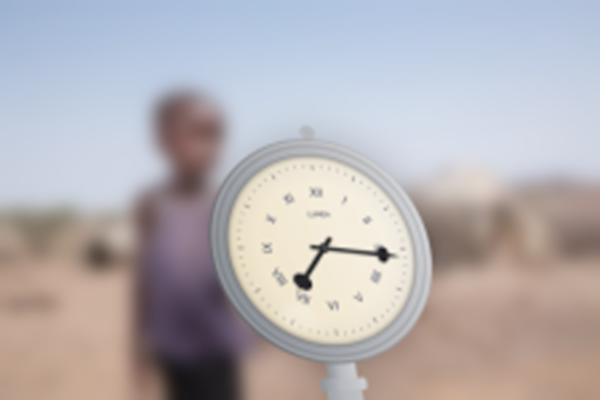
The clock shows h=7 m=16
